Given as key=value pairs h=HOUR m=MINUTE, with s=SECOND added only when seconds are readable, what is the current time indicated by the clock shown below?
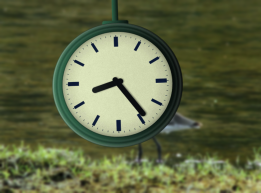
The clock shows h=8 m=24
